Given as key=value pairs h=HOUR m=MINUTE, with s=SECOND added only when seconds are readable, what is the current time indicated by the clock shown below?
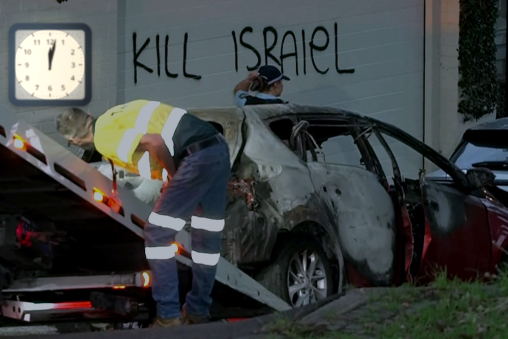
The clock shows h=12 m=2
